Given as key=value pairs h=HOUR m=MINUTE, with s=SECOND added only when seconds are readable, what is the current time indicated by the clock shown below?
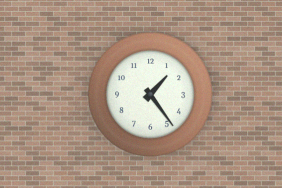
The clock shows h=1 m=24
